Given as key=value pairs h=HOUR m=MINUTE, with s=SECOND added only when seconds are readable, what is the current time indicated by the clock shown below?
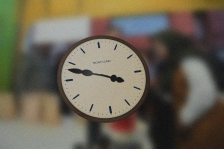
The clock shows h=3 m=48
